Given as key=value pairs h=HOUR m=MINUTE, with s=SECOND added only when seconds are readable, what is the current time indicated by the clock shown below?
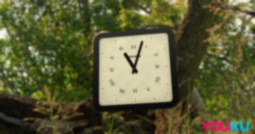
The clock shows h=11 m=3
